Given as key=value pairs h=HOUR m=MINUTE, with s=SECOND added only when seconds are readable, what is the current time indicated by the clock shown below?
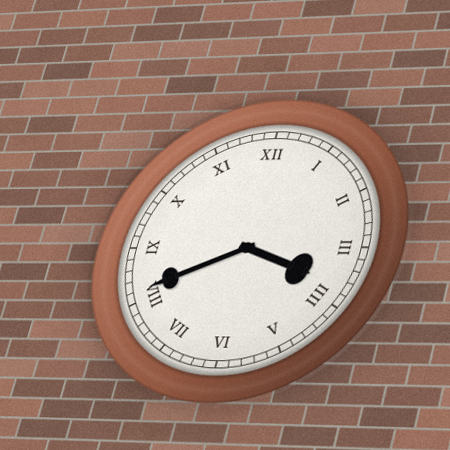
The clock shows h=3 m=41
